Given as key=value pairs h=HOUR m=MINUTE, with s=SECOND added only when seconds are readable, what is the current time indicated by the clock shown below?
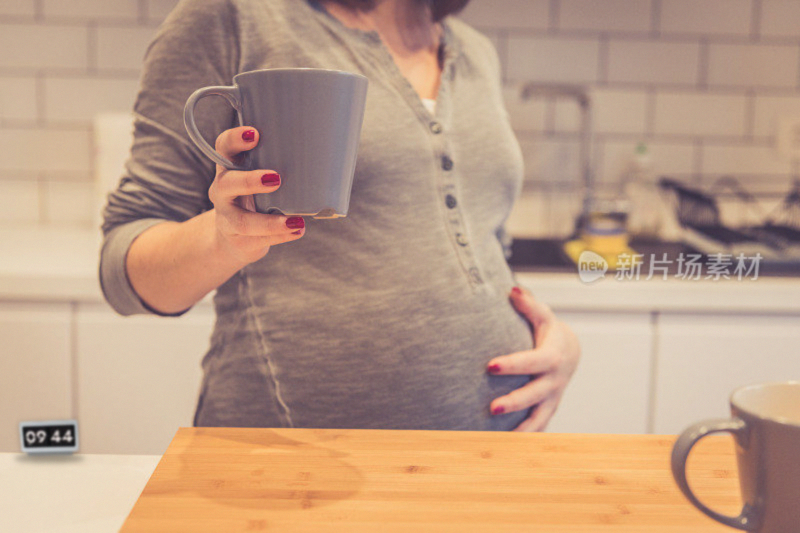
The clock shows h=9 m=44
